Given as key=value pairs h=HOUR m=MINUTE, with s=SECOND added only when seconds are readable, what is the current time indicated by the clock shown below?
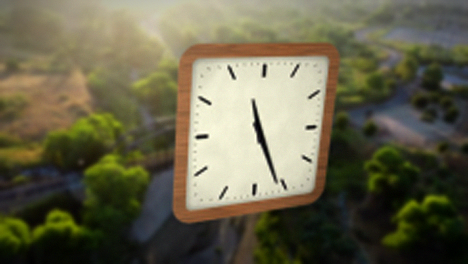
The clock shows h=11 m=26
